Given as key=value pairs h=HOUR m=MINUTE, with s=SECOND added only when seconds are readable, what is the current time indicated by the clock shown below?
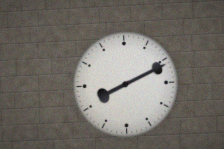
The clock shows h=8 m=11
